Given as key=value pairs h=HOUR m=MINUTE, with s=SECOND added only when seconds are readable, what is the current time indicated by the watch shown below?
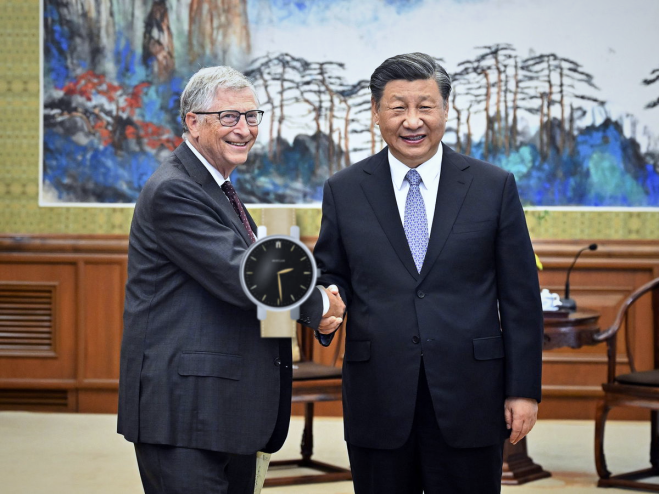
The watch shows h=2 m=29
